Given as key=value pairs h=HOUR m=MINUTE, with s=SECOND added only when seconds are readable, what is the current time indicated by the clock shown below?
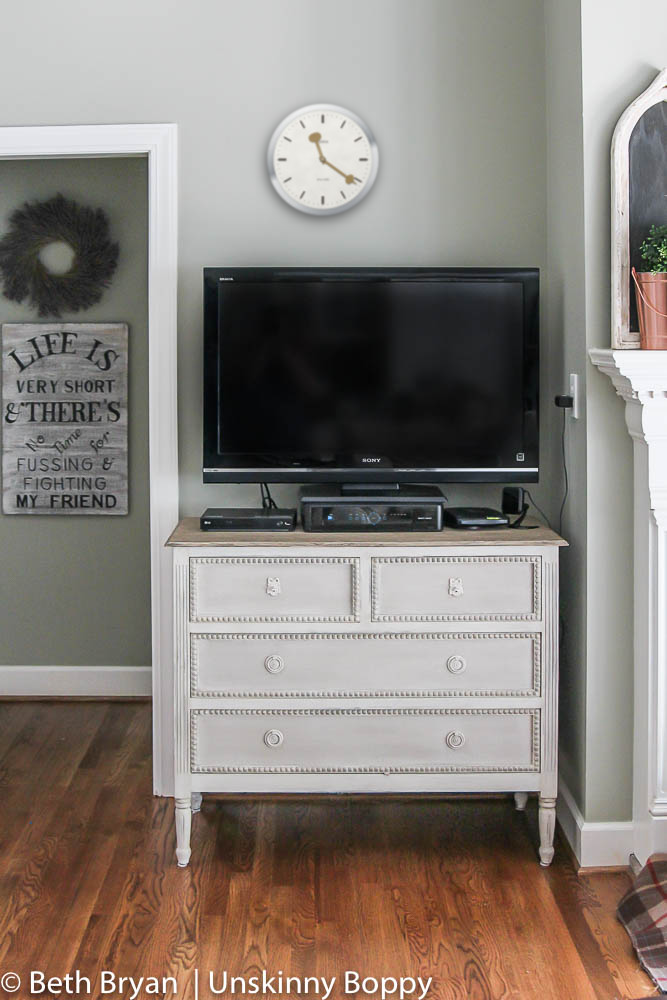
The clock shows h=11 m=21
